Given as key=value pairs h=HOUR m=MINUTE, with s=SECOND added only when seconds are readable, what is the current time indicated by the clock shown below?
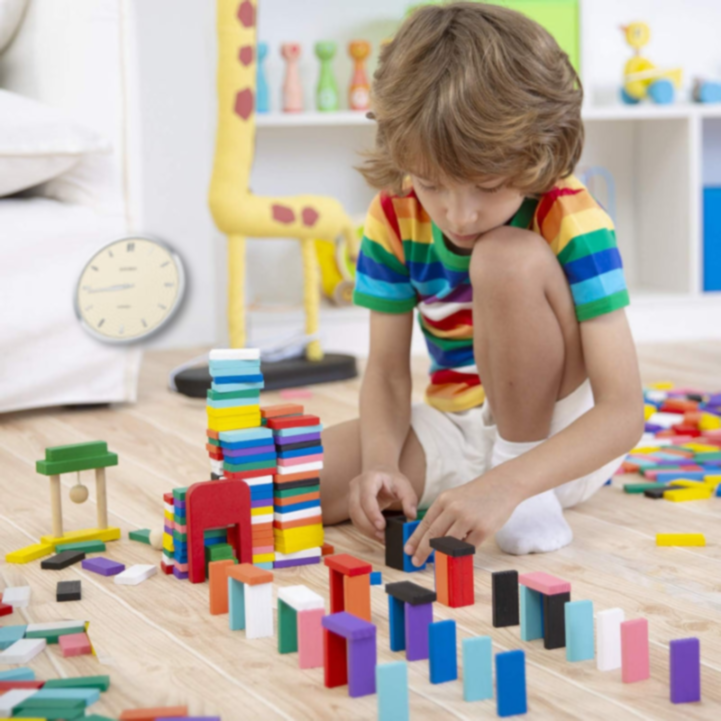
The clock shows h=8 m=44
